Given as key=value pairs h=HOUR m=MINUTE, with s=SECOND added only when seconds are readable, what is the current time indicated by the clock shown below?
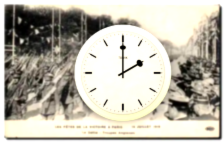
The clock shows h=2 m=0
